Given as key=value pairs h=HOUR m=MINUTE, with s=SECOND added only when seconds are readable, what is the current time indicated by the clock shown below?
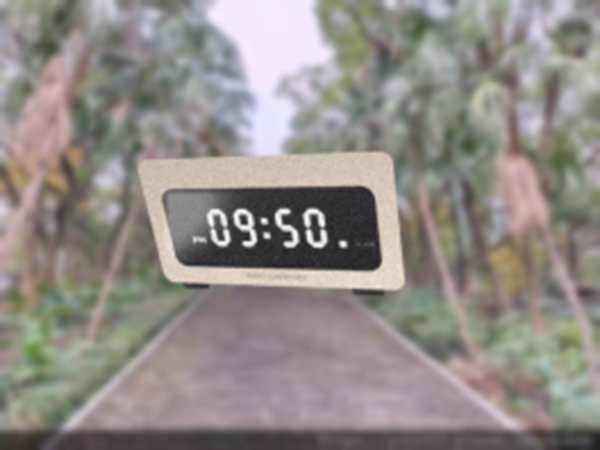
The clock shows h=9 m=50
